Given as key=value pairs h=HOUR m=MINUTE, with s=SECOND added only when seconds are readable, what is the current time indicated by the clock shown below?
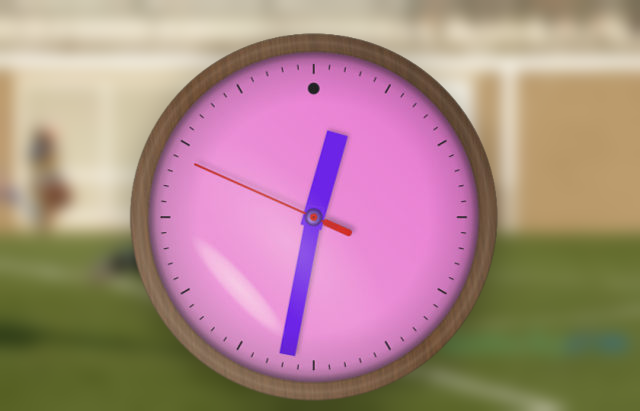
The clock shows h=12 m=31 s=49
